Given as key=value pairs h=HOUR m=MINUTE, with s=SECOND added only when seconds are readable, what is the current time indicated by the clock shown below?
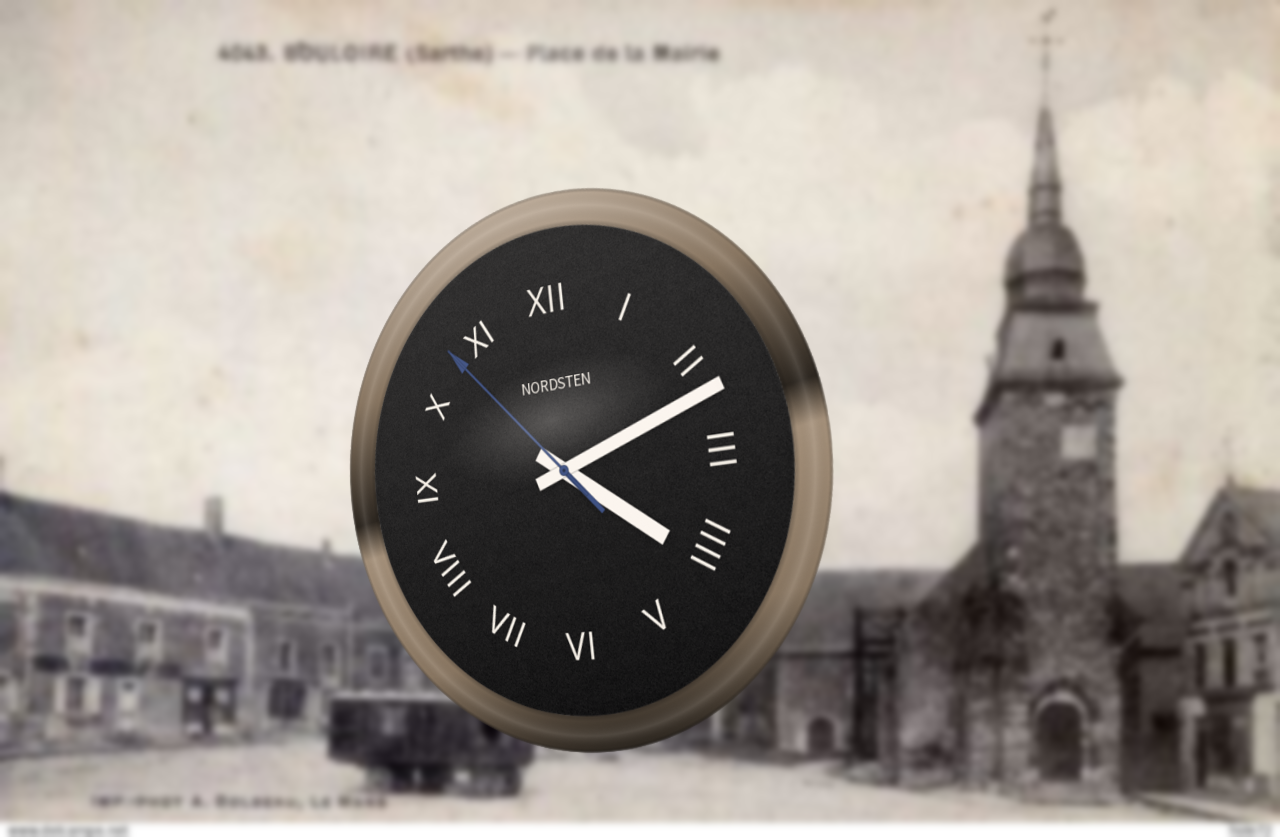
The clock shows h=4 m=11 s=53
